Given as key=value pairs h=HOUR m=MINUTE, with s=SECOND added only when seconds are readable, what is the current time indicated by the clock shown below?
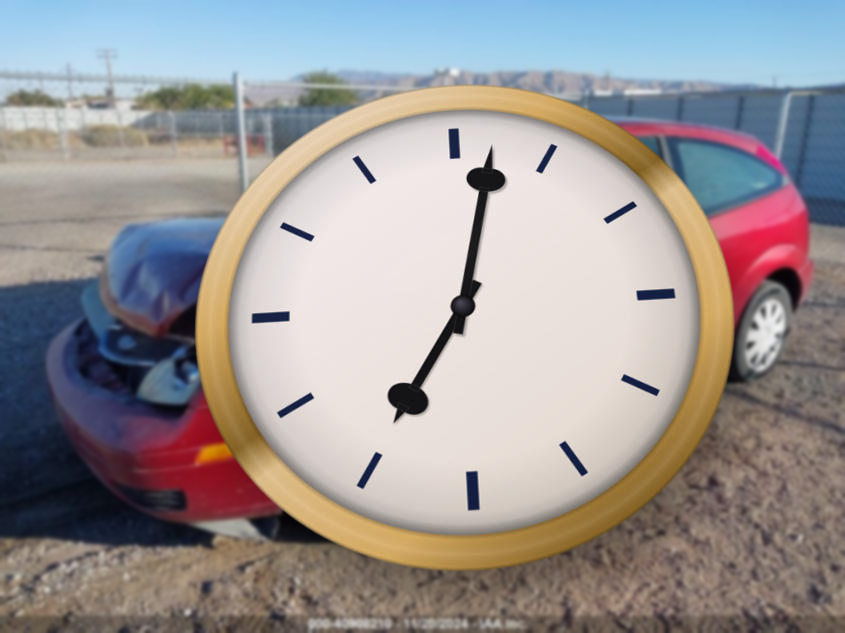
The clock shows h=7 m=2
